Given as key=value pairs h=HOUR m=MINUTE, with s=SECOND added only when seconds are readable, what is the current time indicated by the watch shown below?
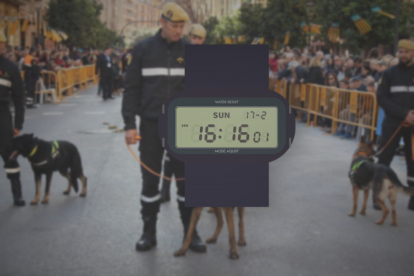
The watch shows h=16 m=16 s=1
